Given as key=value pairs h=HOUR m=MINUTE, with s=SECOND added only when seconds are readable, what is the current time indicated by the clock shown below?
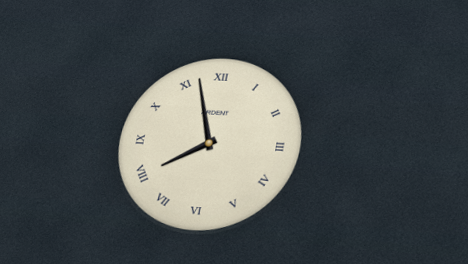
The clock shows h=7 m=57
